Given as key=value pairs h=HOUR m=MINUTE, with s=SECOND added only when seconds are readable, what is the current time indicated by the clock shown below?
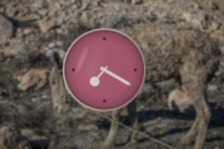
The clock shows h=7 m=20
